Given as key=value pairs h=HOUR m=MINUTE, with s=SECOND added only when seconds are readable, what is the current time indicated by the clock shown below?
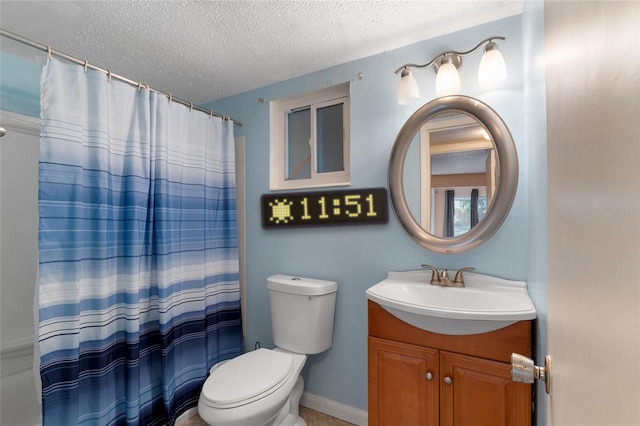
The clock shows h=11 m=51
